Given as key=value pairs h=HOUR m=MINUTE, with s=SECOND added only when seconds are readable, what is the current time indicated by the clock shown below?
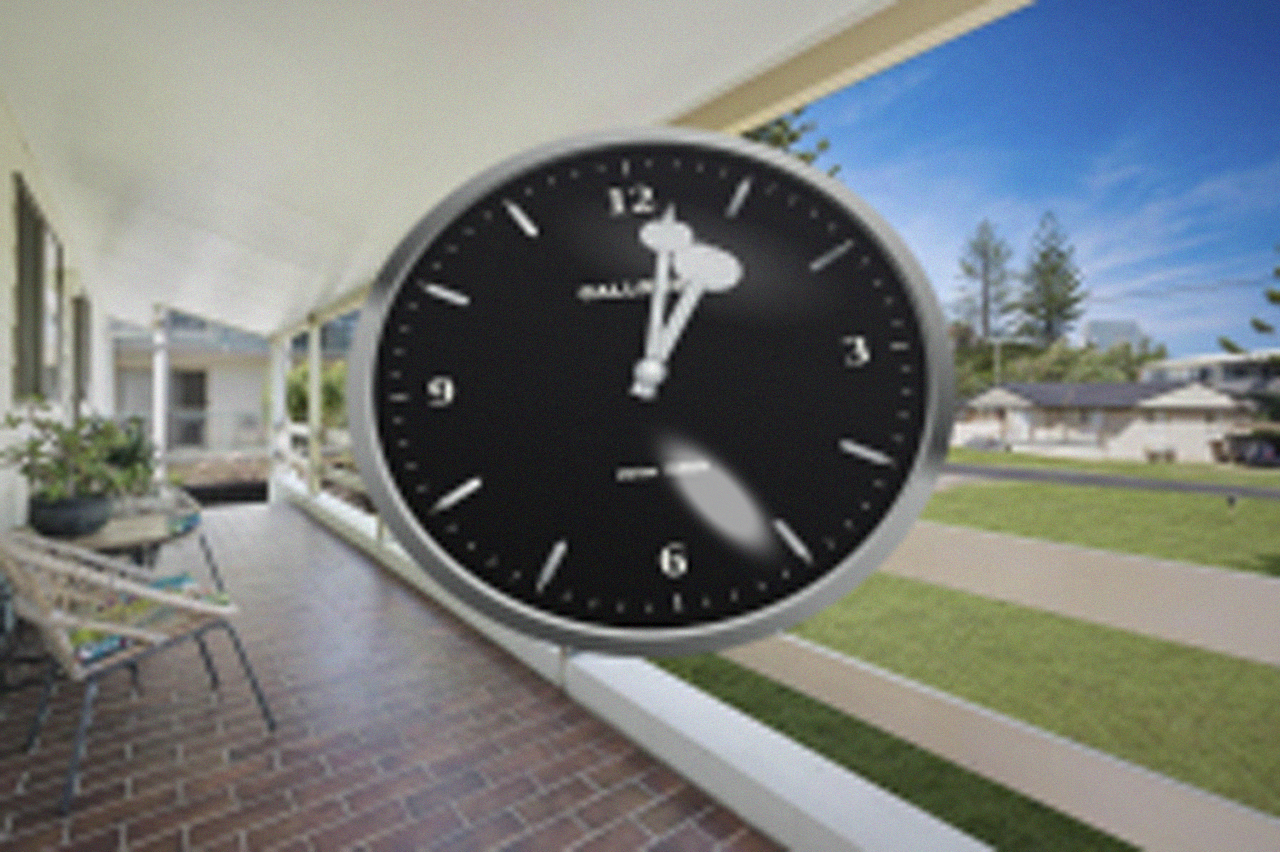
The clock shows h=1 m=2
